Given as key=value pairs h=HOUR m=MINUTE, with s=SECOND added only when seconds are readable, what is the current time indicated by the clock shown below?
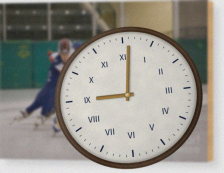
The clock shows h=9 m=1
